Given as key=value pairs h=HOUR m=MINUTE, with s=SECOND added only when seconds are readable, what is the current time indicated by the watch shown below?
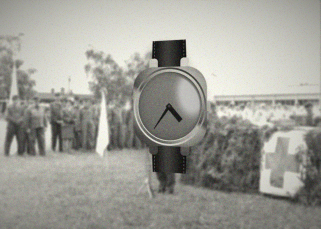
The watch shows h=4 m=36
